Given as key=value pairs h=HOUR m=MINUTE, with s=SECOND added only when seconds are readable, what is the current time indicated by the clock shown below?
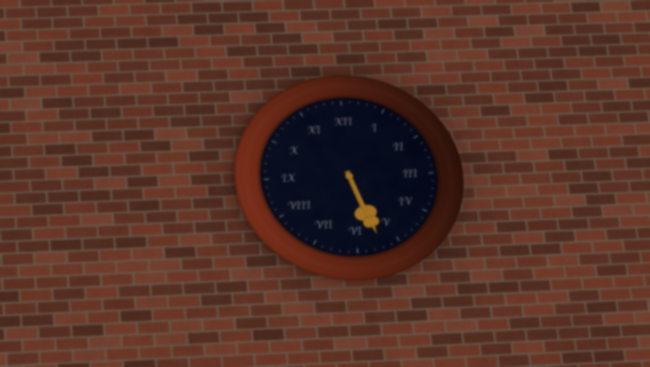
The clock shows h=5 m=27
